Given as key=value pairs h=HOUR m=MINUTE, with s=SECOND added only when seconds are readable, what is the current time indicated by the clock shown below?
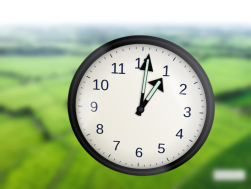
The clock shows h=1 m=1
